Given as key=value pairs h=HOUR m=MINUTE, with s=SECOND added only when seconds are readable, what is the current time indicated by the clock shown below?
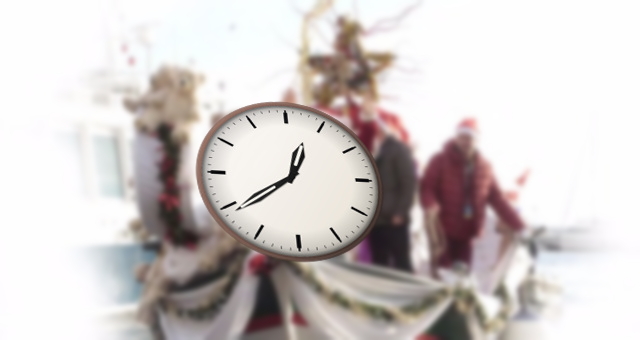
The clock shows h=12 m=39
